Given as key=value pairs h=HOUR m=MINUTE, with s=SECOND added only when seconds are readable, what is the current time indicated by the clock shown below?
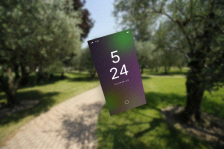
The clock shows h=5 m=24
